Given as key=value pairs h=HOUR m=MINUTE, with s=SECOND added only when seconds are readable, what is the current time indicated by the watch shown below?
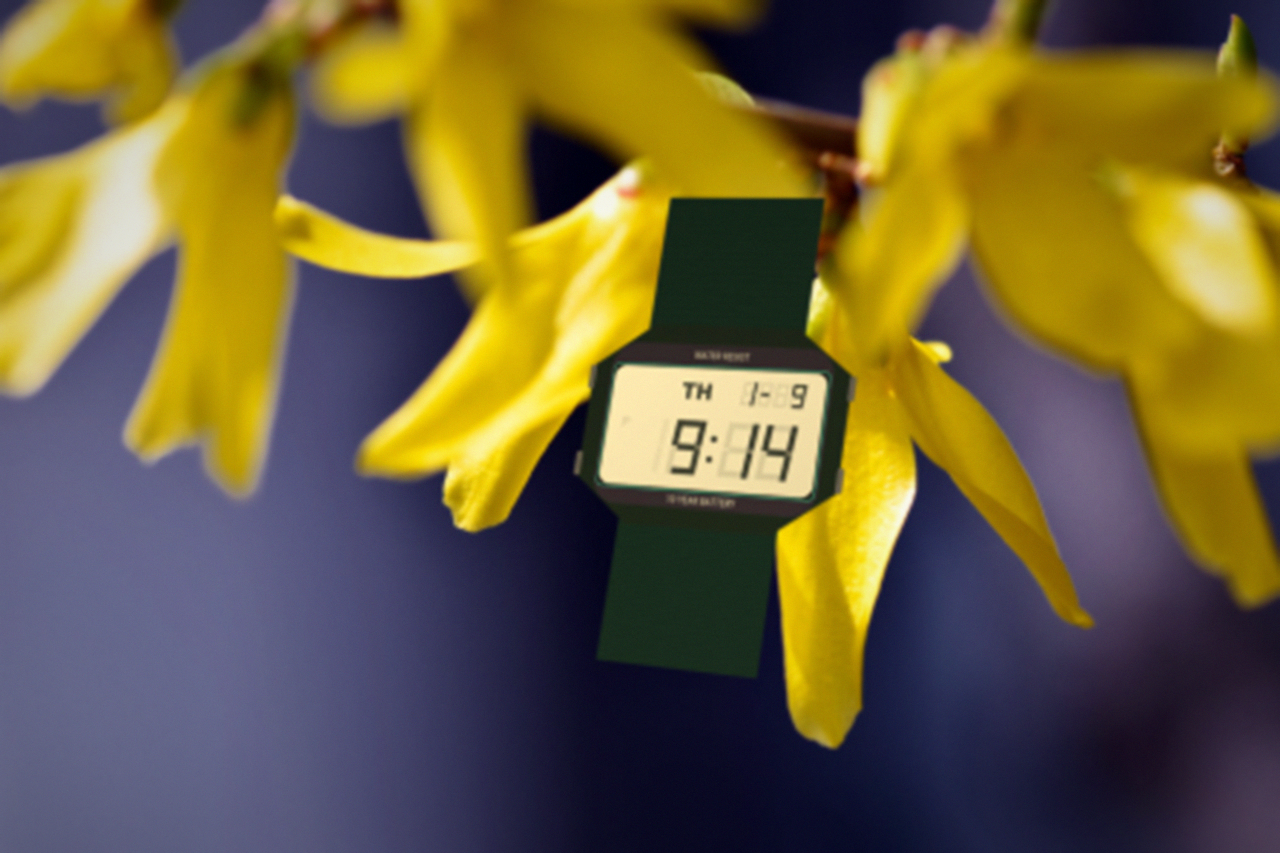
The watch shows h=9 m=14
